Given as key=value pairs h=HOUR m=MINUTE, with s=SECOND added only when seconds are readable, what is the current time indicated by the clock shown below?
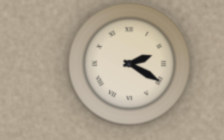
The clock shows h=2 m=20
